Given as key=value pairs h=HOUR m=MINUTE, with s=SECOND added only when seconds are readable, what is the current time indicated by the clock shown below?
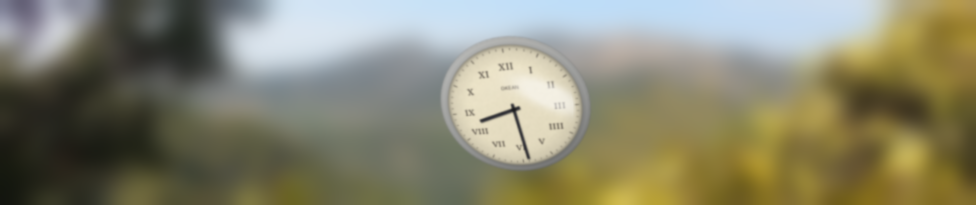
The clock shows h=8 m=29
